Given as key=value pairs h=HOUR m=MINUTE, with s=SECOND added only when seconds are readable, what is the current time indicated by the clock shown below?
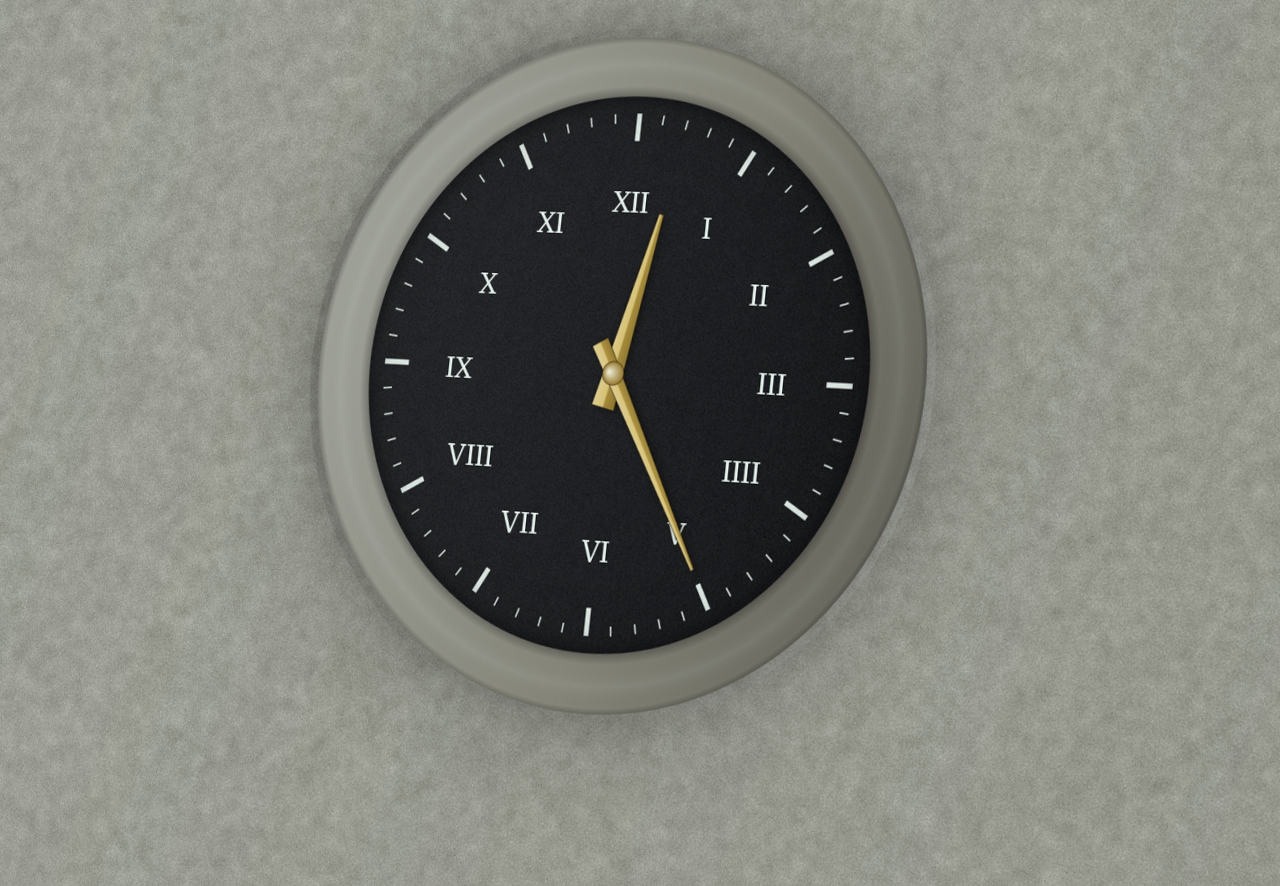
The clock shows h=12 m=25
